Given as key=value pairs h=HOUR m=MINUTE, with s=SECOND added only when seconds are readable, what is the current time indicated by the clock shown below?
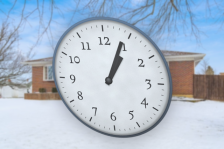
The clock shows h=1 m=4
